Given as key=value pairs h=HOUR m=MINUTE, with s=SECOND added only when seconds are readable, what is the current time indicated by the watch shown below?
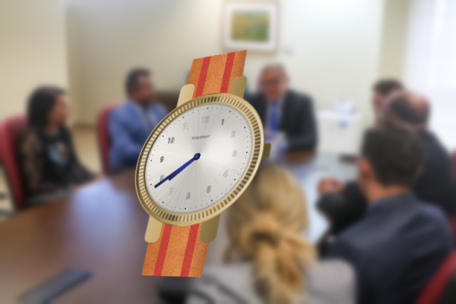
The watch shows h=7 m=39
